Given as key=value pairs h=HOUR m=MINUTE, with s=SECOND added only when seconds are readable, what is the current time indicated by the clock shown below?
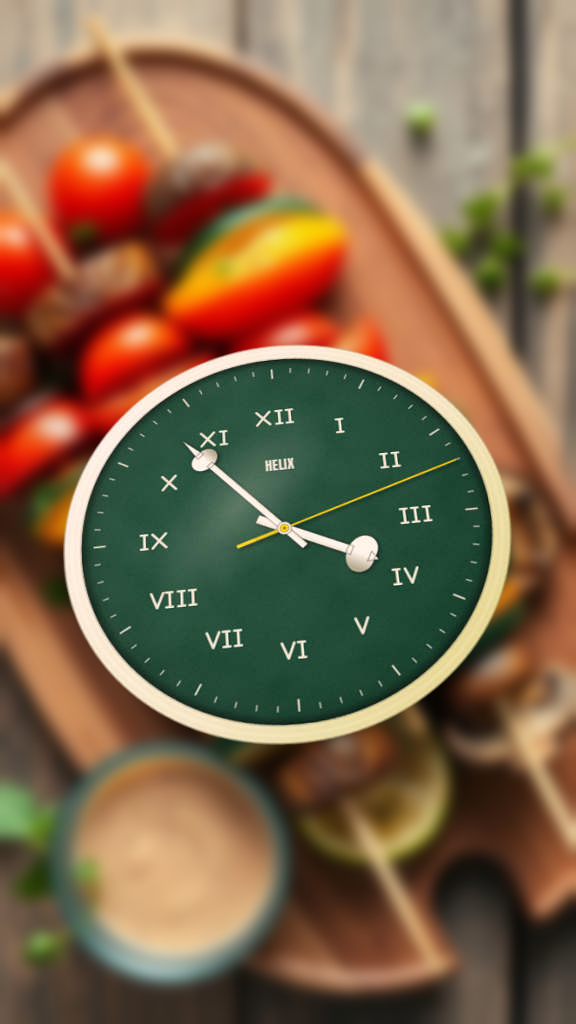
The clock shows h=3 m=53 s=12
